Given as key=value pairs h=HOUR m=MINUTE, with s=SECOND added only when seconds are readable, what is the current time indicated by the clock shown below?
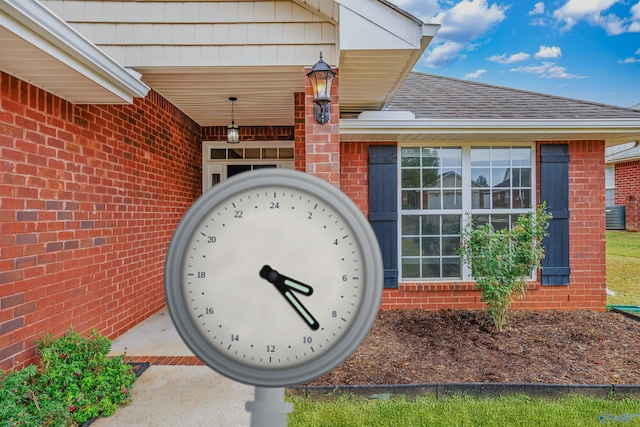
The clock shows h=7 m=23
